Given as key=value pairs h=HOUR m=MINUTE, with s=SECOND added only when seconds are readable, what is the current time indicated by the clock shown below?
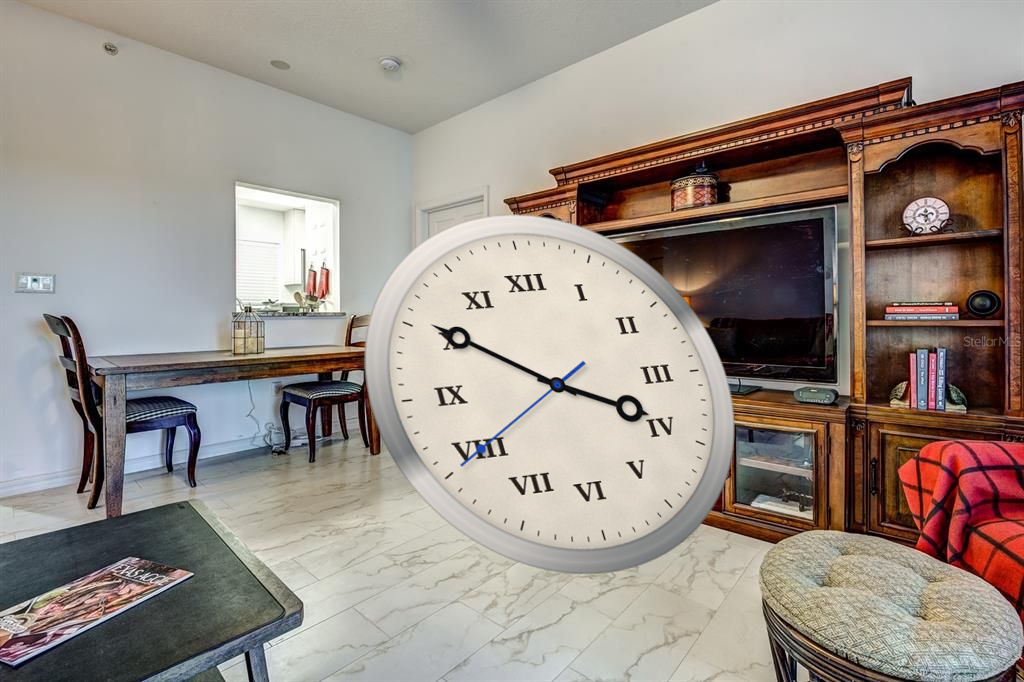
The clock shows h=3 m=50 s=40
